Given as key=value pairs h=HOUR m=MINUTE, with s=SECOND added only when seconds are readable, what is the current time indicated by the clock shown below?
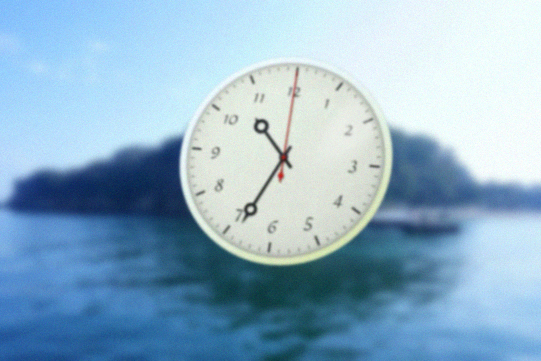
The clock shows h=10 m=34 s=0
